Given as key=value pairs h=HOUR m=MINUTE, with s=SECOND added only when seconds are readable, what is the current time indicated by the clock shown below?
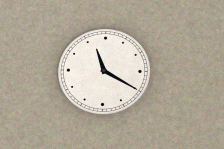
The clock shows h=11 m=20
